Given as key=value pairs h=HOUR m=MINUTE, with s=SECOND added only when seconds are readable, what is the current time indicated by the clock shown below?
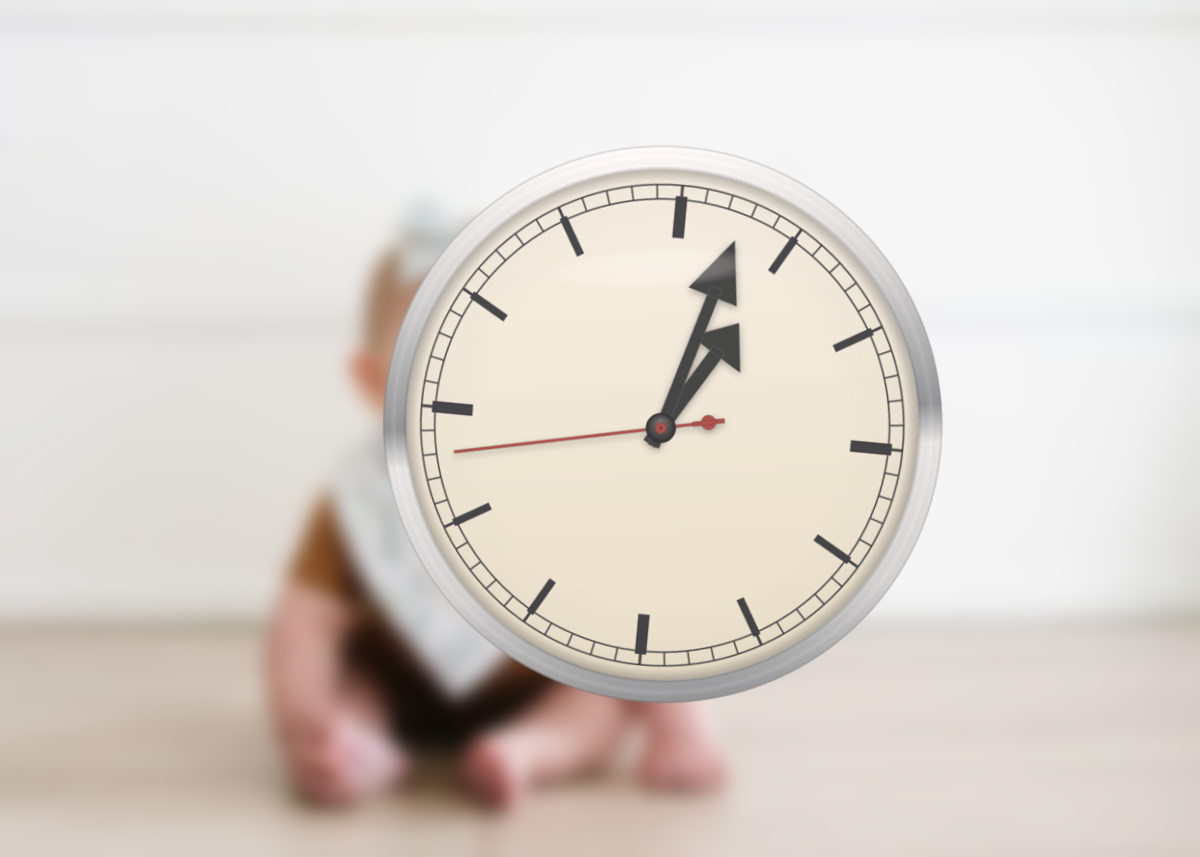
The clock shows h=1 m=2 s=43
